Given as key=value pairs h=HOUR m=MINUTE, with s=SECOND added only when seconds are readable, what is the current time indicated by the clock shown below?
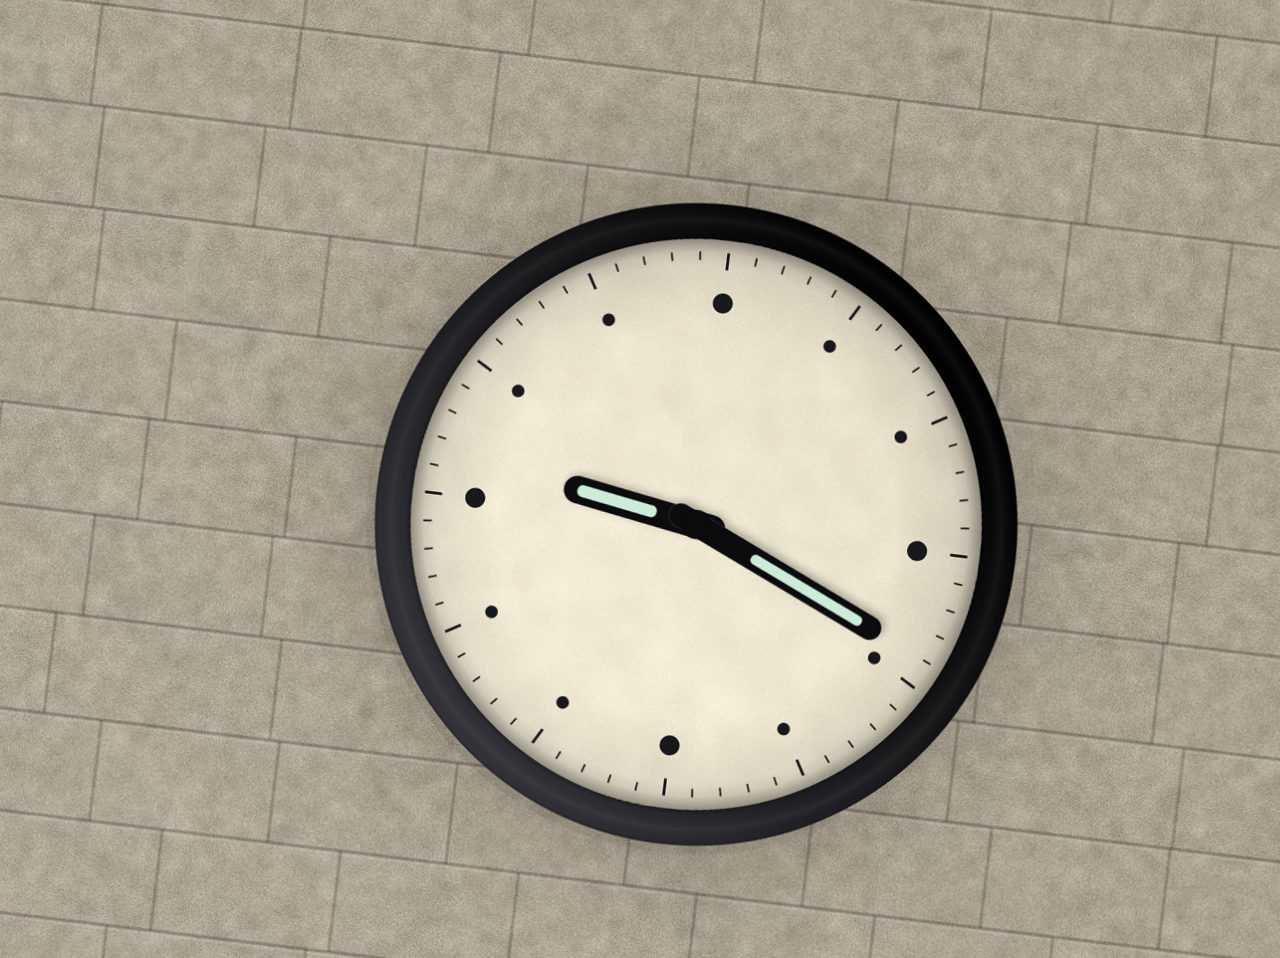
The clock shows h=9 m=19
